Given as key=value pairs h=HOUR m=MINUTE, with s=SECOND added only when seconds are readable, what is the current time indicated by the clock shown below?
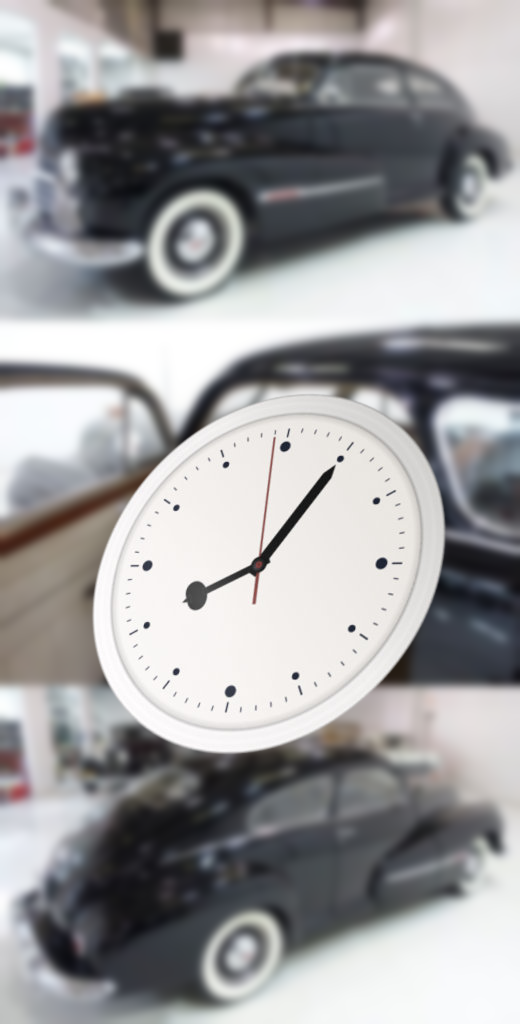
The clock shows h=8 m=4 s=59
